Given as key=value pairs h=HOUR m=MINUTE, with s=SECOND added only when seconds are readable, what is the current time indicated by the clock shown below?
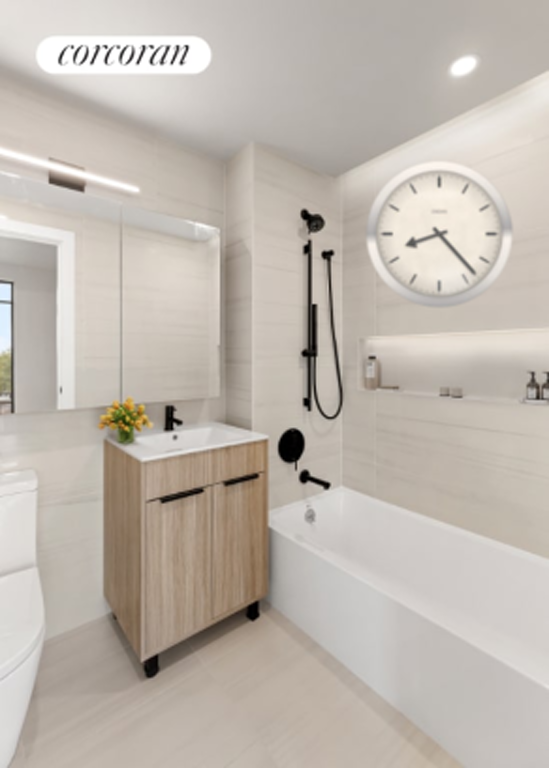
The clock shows h=8 m=23
